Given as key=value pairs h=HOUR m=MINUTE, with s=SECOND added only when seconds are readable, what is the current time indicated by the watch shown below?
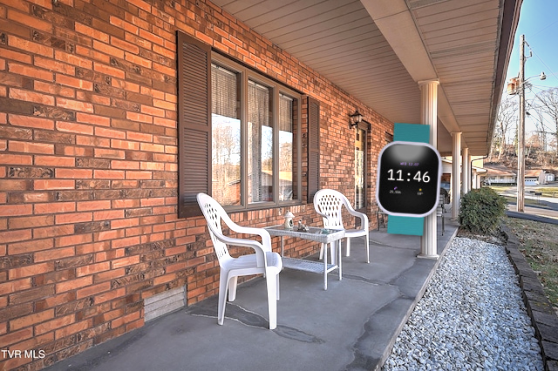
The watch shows h=11 m=46
